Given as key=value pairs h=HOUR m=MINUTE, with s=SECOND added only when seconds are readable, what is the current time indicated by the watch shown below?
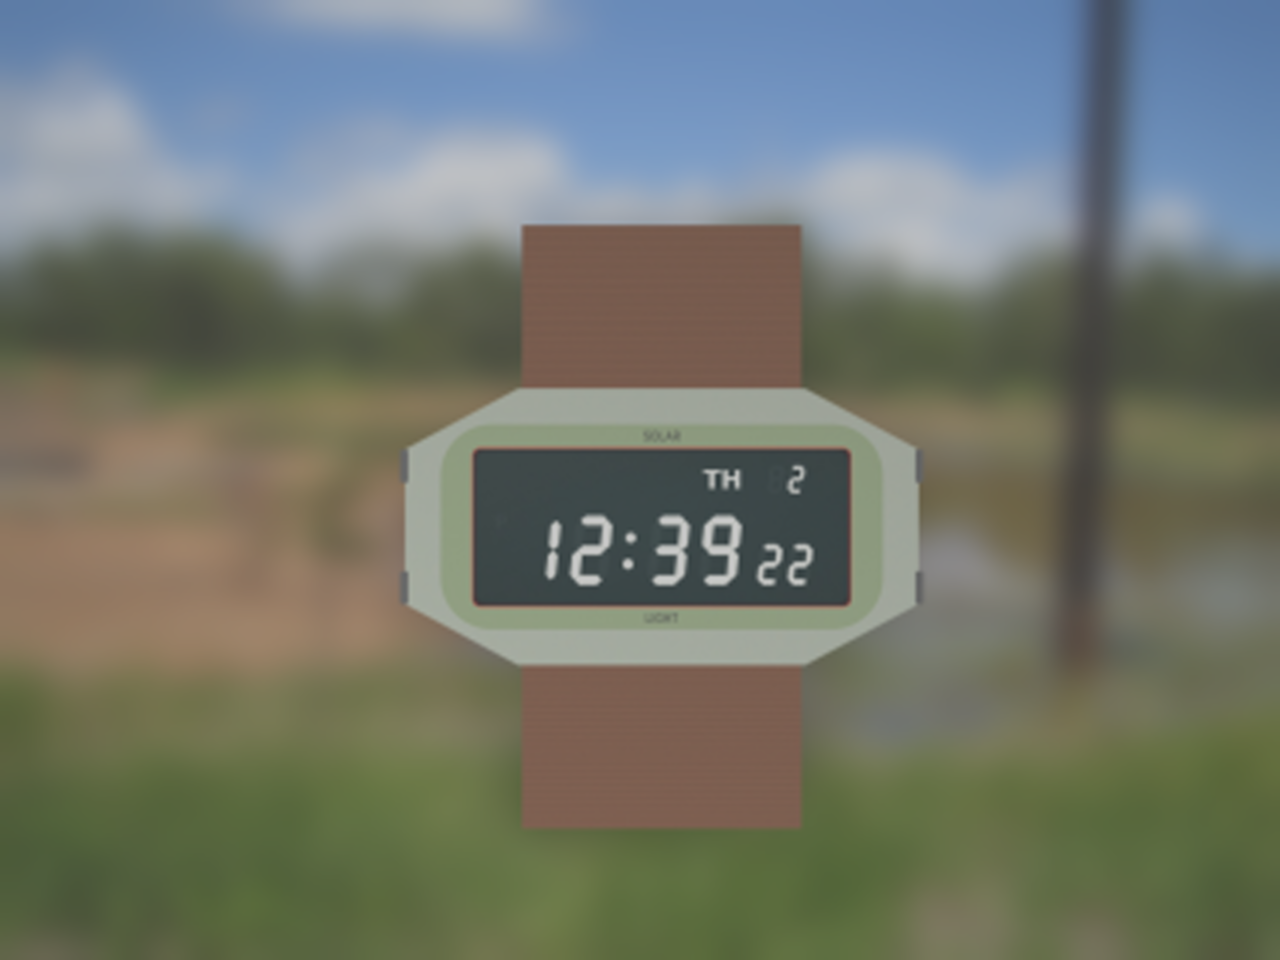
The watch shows h=12 m=39 s=22
